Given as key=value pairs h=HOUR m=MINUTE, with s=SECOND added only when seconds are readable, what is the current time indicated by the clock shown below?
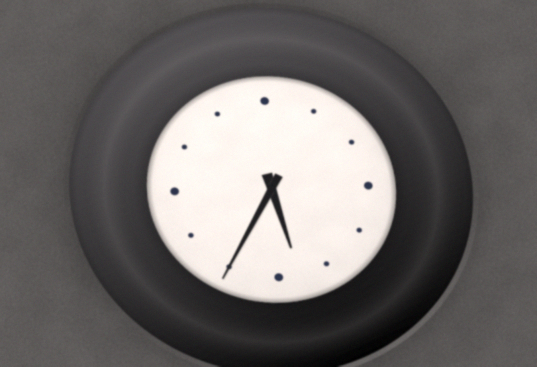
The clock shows h=5 m=35
